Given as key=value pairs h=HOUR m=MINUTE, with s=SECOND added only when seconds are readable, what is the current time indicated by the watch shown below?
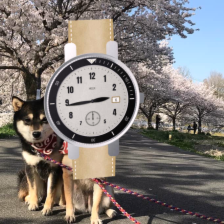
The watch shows h=2 m=44
